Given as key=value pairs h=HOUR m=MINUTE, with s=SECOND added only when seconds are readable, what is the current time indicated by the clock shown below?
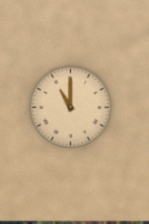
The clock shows h=11 m=0
